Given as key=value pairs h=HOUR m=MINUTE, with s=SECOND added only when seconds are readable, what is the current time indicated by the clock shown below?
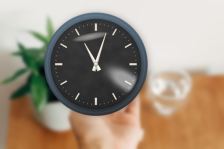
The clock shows h=11 m=3
